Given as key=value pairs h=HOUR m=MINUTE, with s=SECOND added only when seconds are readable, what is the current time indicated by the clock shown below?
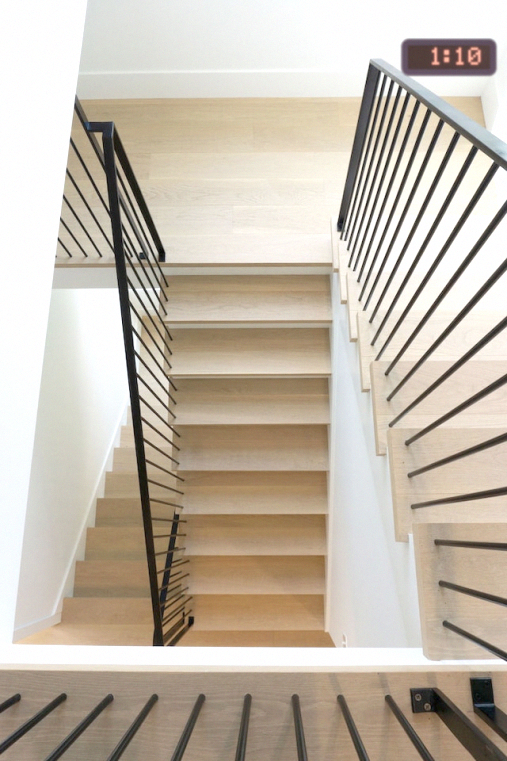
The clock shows h=1 m=10
